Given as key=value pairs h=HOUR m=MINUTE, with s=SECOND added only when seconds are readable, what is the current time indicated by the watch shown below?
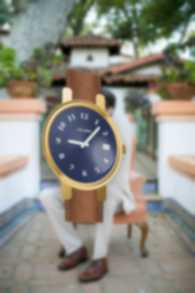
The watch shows h=9 m=7
